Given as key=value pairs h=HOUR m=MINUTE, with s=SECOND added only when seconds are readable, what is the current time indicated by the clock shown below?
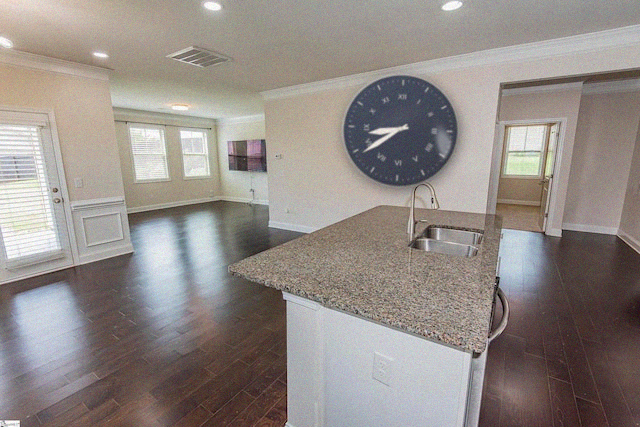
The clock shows h=8 m=39
